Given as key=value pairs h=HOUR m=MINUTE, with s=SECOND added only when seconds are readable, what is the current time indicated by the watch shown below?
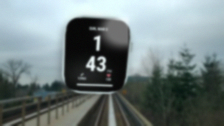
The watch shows h=1 m=43
